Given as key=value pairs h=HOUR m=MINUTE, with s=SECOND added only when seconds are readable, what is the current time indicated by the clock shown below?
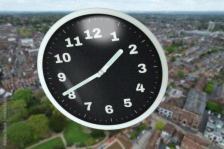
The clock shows h=1 m=41
